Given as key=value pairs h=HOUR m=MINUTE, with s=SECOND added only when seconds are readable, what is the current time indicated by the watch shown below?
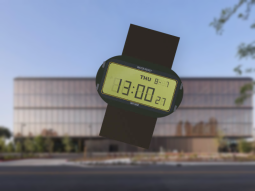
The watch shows h=13 m=0 s=27
